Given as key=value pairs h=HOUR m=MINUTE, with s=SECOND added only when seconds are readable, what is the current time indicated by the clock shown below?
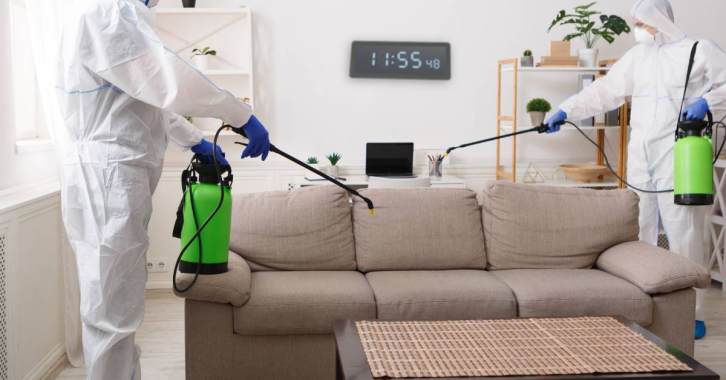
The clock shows h=11 m=55 s=48
